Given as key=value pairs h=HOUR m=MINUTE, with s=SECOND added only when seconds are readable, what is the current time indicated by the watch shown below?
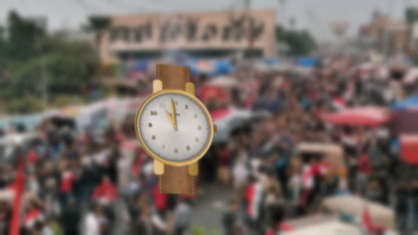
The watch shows h=10 m=59
